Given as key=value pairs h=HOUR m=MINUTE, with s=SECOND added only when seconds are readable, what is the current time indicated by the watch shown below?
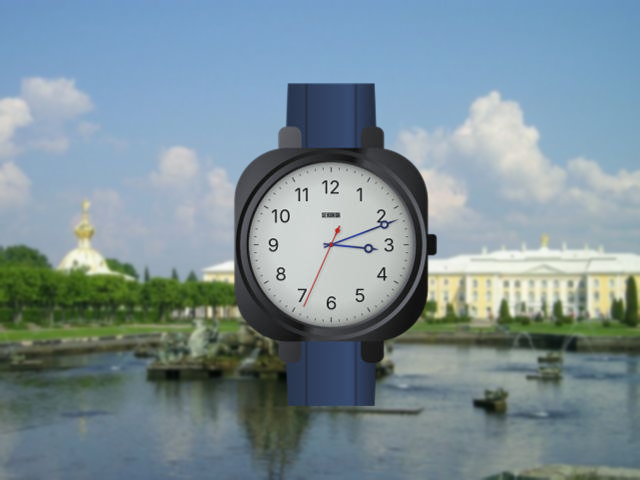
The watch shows h=3 m=11 s=34
